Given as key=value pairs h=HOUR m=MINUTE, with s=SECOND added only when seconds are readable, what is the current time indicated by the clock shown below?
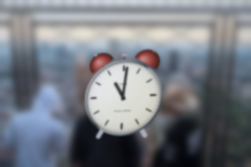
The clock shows h=11 m=1
